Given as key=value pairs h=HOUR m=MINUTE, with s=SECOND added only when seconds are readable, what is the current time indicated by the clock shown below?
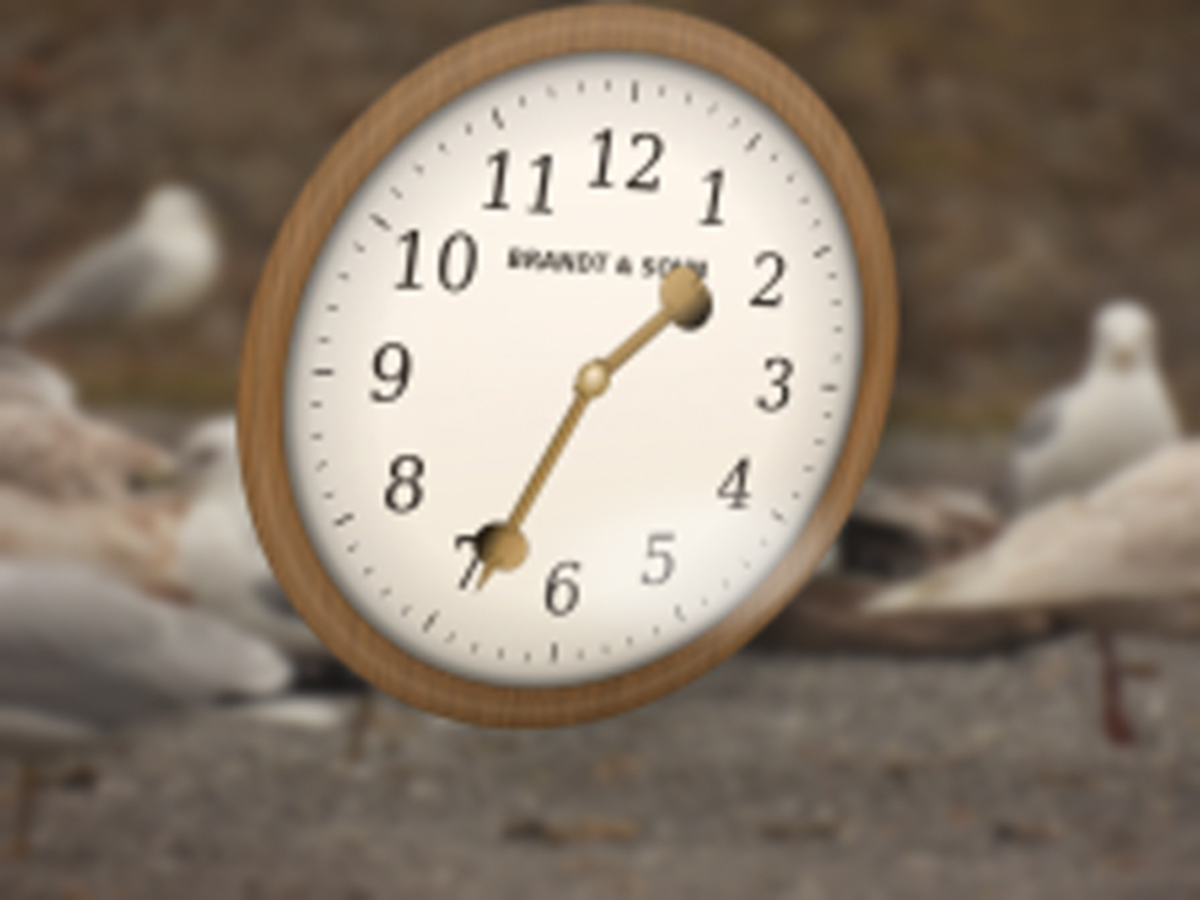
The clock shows h=1 m=34
